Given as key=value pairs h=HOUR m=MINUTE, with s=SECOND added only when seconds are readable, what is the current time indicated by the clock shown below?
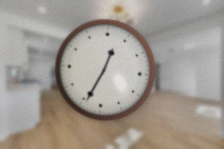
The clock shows h=12 m=34
